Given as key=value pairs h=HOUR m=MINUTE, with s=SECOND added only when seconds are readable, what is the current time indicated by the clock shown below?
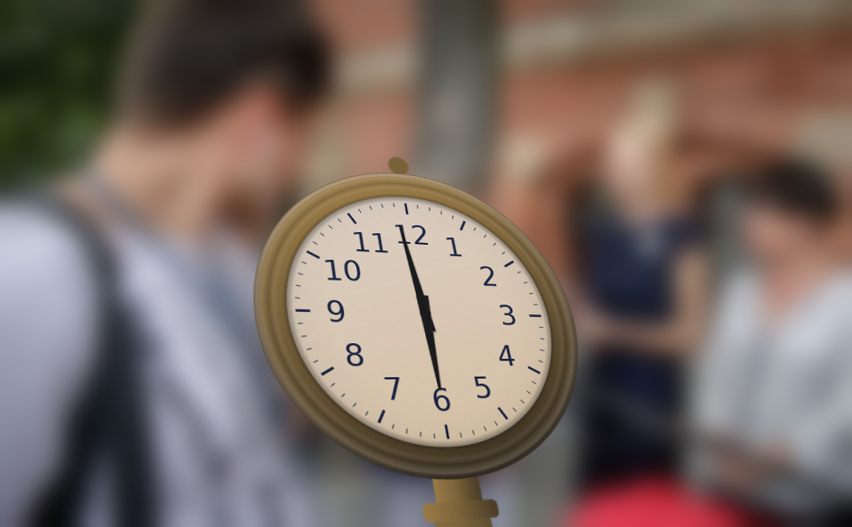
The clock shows h=5 m=59
